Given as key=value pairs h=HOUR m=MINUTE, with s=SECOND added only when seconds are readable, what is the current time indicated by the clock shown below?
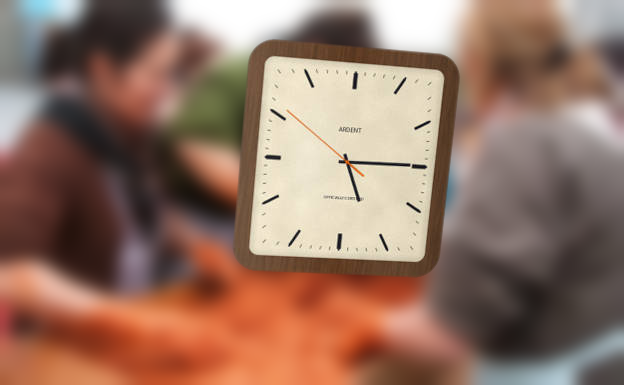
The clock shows h=5 m=14 s=51
